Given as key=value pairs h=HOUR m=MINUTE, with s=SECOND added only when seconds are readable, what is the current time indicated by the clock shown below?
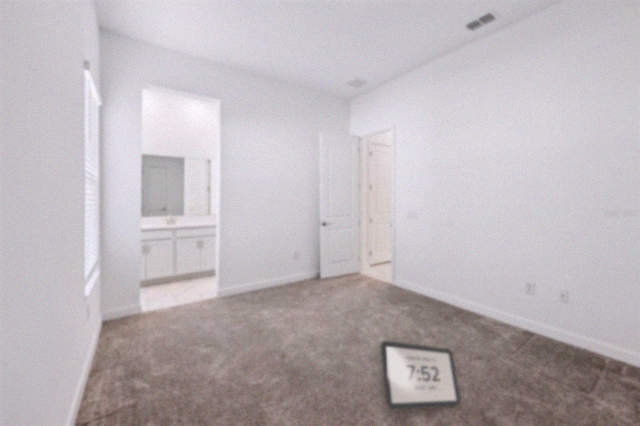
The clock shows h=7 m=52
